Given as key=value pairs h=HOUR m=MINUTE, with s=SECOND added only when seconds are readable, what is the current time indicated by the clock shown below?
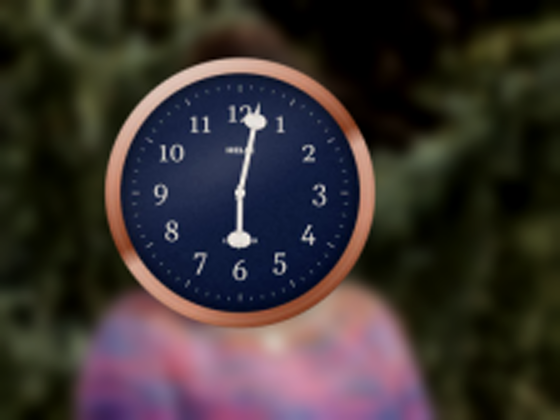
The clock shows h=6 m=2
